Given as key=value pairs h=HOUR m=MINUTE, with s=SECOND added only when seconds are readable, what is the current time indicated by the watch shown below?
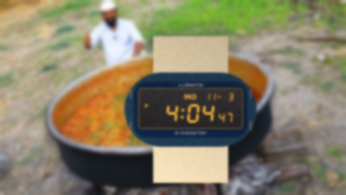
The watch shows h=4 m=4
